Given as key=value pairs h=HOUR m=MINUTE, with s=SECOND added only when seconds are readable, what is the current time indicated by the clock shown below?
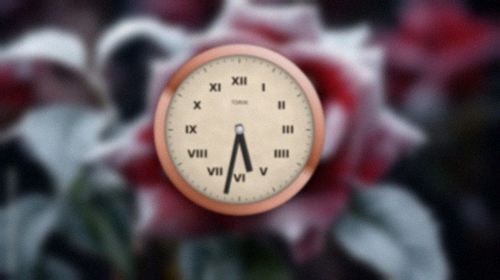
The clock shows h=5 m=32
